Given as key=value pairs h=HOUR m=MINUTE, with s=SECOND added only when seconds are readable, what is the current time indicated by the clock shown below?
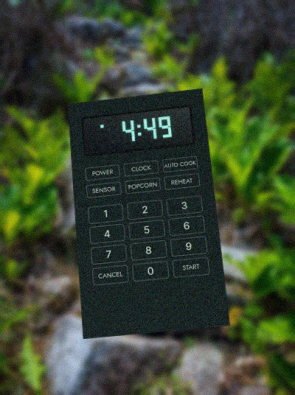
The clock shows h=4 m=49
